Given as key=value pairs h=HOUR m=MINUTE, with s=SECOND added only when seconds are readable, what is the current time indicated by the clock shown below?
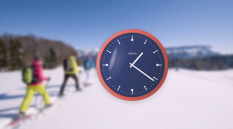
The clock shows h=1 m=21
